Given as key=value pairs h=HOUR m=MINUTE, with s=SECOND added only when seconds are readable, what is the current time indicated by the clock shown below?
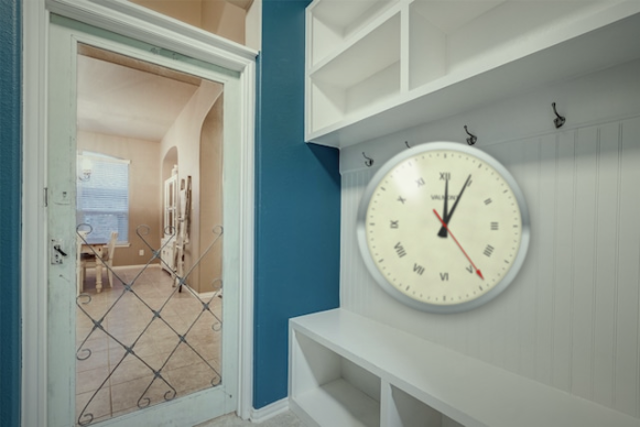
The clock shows h=12 m=4 s=24
